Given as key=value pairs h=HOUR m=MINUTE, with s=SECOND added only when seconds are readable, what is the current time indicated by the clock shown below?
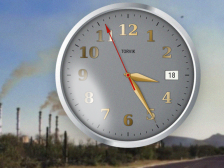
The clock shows h=3 m=24 s=56
